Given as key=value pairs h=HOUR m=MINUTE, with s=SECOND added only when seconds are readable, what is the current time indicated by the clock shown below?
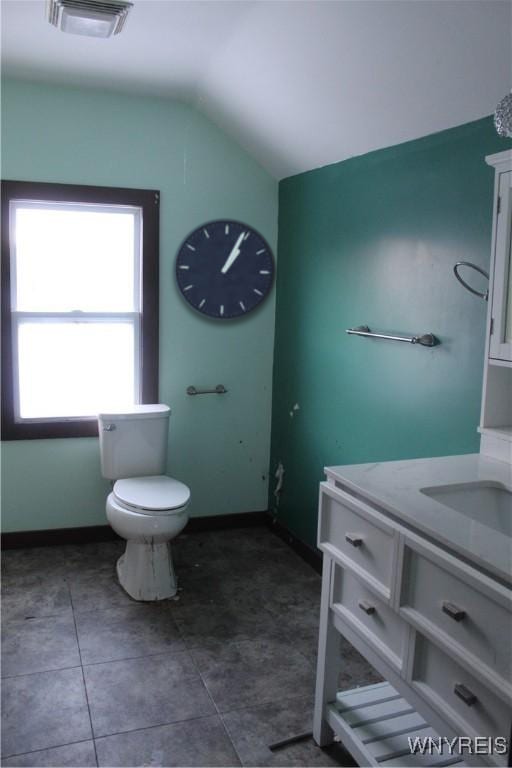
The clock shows h=1 m=4
